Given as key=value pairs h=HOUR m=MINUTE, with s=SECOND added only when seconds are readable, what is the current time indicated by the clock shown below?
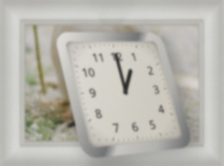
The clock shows h=1 m=0
